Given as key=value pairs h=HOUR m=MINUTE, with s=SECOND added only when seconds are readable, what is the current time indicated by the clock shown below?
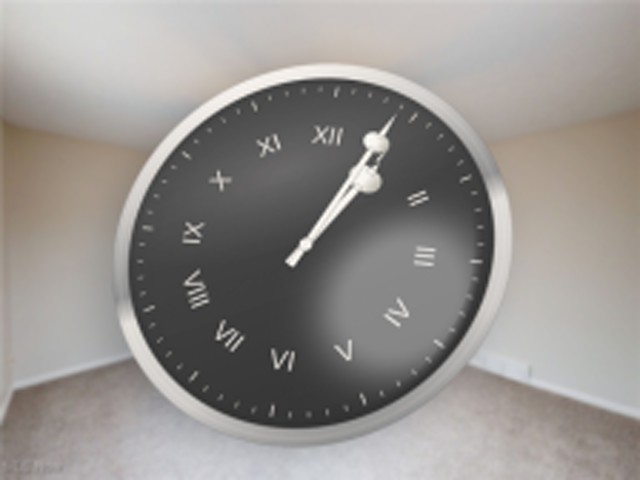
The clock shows h=1 m=4
